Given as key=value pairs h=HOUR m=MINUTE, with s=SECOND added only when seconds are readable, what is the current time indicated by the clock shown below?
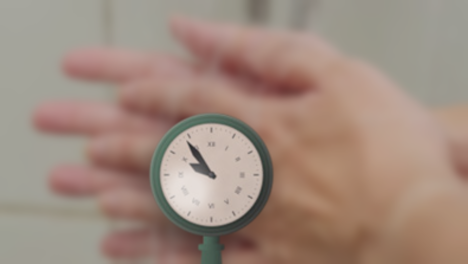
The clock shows h=9 m=54
